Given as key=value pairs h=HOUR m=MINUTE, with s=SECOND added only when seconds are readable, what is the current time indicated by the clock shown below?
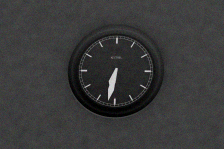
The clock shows h=6 m=32
